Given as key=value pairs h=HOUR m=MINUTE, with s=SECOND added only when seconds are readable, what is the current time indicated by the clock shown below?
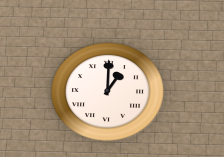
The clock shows h=1 m=0
